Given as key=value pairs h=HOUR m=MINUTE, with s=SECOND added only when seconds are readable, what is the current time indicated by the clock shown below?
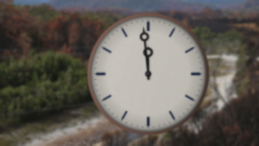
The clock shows h=11 m=59
